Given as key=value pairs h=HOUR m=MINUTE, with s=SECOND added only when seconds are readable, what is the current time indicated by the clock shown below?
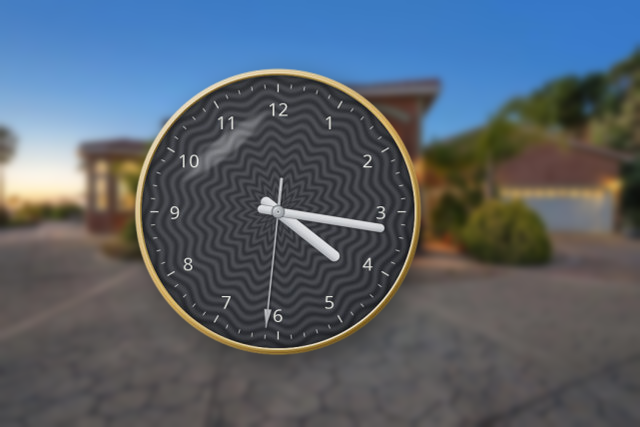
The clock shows h=4 m=16 s=31
